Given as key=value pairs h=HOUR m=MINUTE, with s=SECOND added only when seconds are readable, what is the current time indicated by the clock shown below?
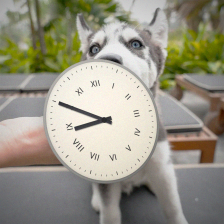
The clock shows h=8 m=50
